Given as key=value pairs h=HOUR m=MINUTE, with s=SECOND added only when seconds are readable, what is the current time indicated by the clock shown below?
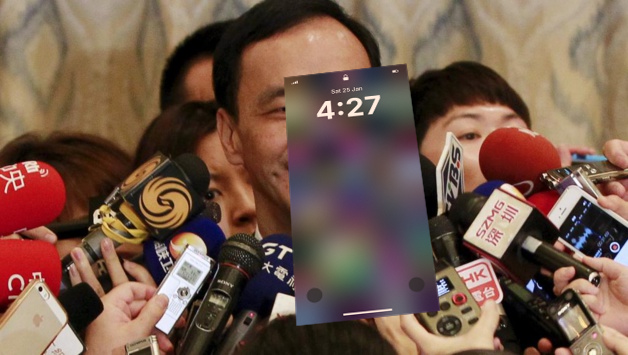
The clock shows h=4 m=27
